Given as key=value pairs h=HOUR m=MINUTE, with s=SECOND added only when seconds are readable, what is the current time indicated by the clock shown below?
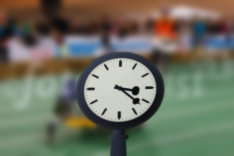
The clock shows h=3 m=22
